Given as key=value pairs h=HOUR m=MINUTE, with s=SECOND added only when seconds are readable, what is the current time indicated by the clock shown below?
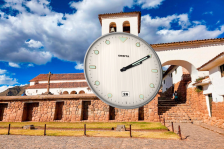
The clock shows h=2 m=10
